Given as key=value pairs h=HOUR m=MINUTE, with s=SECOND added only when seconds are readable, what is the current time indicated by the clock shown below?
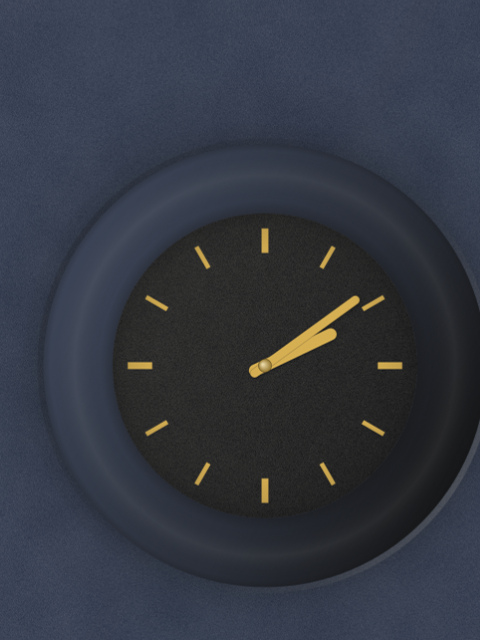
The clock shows h=2 m=9
